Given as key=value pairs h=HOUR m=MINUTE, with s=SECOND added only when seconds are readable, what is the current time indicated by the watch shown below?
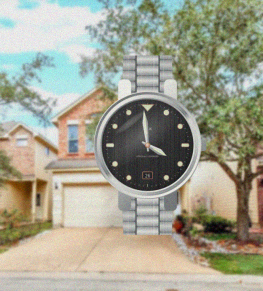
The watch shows h=3 m=59
